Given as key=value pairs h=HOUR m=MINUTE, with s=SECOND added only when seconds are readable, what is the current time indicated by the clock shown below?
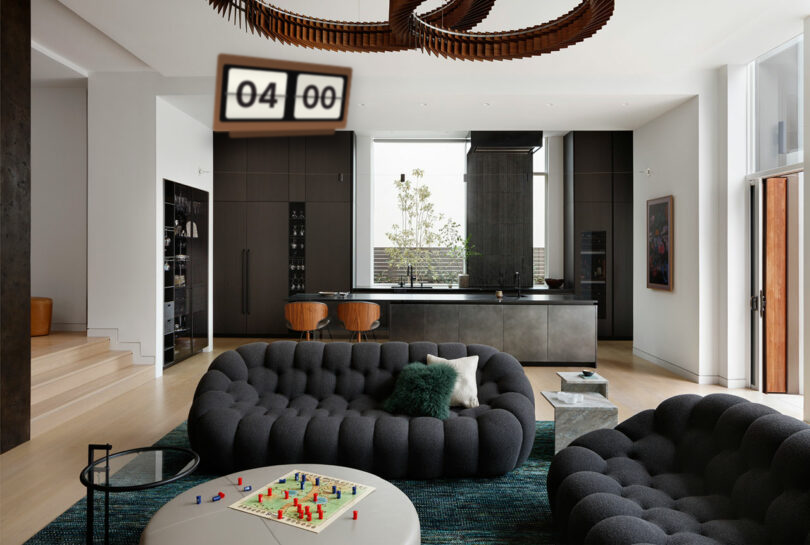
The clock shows h=4 m=0
